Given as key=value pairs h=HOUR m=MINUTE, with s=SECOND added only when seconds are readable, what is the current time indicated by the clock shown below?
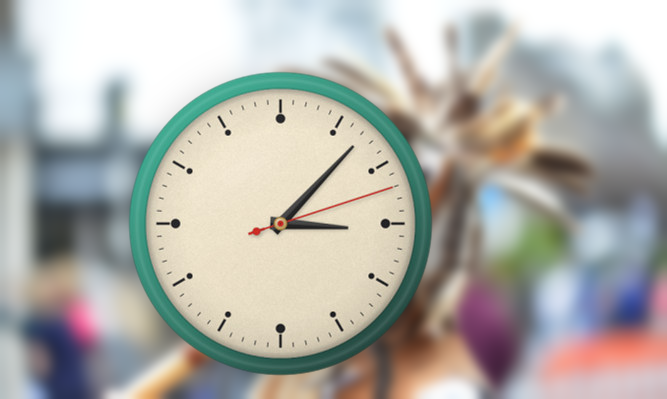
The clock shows h=3 m=7 s=12
